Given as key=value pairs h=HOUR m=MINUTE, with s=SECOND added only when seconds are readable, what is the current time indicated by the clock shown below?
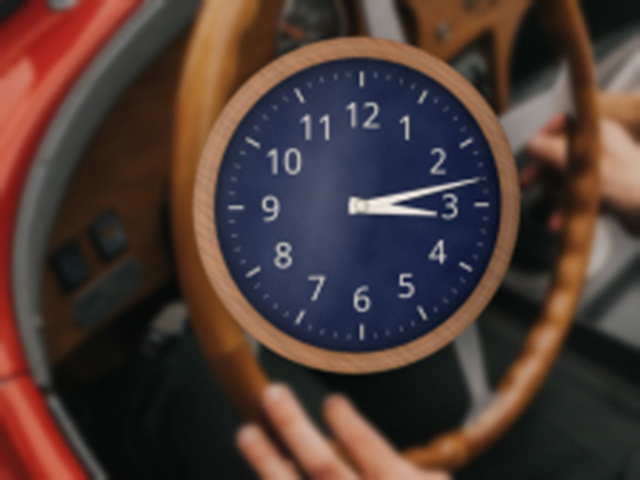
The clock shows h=3 m=13
